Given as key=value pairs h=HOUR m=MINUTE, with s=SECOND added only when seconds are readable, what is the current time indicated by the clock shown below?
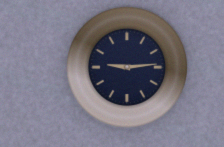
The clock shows h=9 m=14
